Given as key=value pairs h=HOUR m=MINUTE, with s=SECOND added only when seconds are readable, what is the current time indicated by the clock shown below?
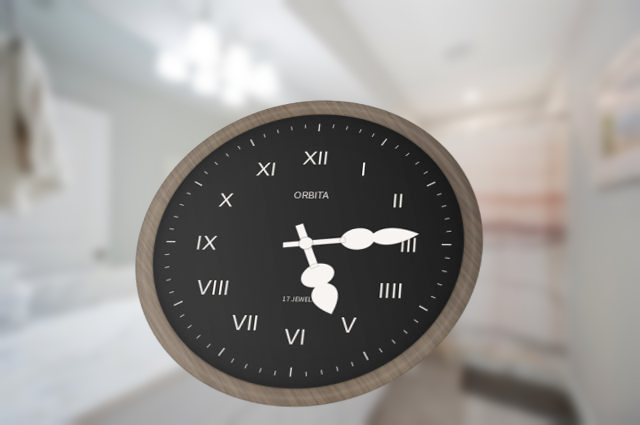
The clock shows h=5 m=14
